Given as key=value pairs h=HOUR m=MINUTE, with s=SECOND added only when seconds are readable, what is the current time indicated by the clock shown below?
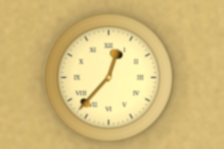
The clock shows h=12 m=37
